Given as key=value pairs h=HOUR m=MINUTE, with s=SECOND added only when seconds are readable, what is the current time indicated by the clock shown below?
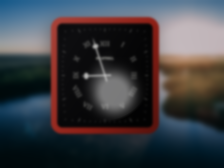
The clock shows h=8 m=57
